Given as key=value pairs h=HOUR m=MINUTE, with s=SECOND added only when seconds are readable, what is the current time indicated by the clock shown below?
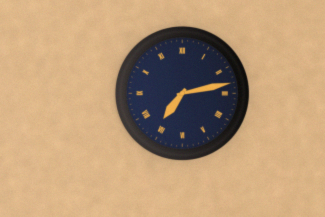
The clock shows h=7 m=13
